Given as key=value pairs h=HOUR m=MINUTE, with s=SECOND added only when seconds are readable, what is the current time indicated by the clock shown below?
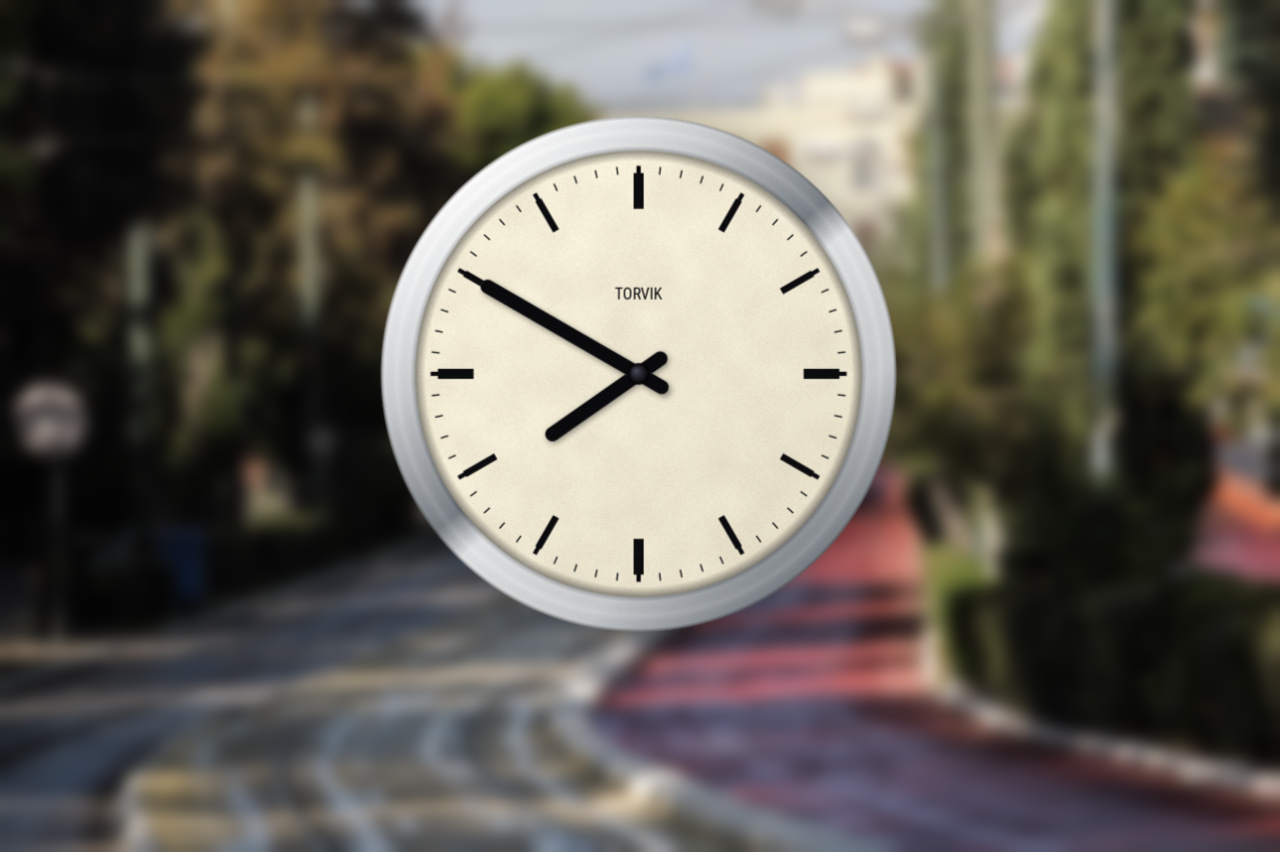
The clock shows h=7 m=50
